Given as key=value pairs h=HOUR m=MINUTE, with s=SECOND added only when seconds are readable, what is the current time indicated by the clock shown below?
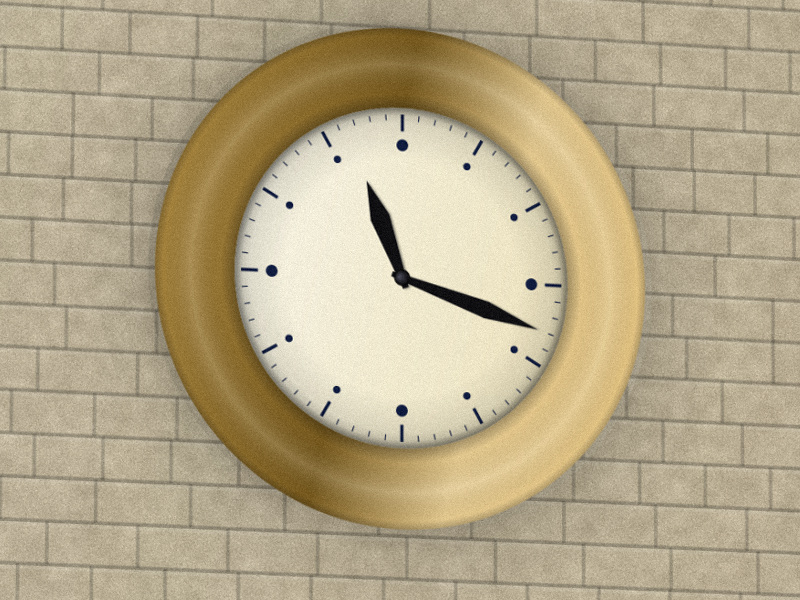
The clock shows h=11 m=18
